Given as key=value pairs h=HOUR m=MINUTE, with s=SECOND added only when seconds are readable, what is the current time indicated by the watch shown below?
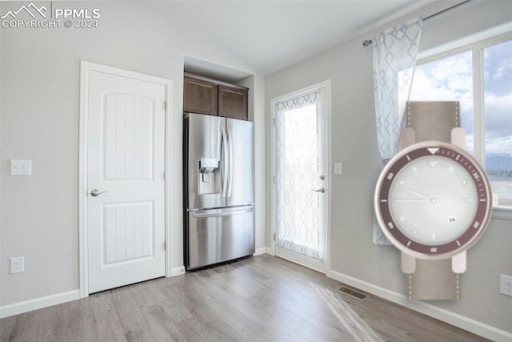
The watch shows h=9 m=45
